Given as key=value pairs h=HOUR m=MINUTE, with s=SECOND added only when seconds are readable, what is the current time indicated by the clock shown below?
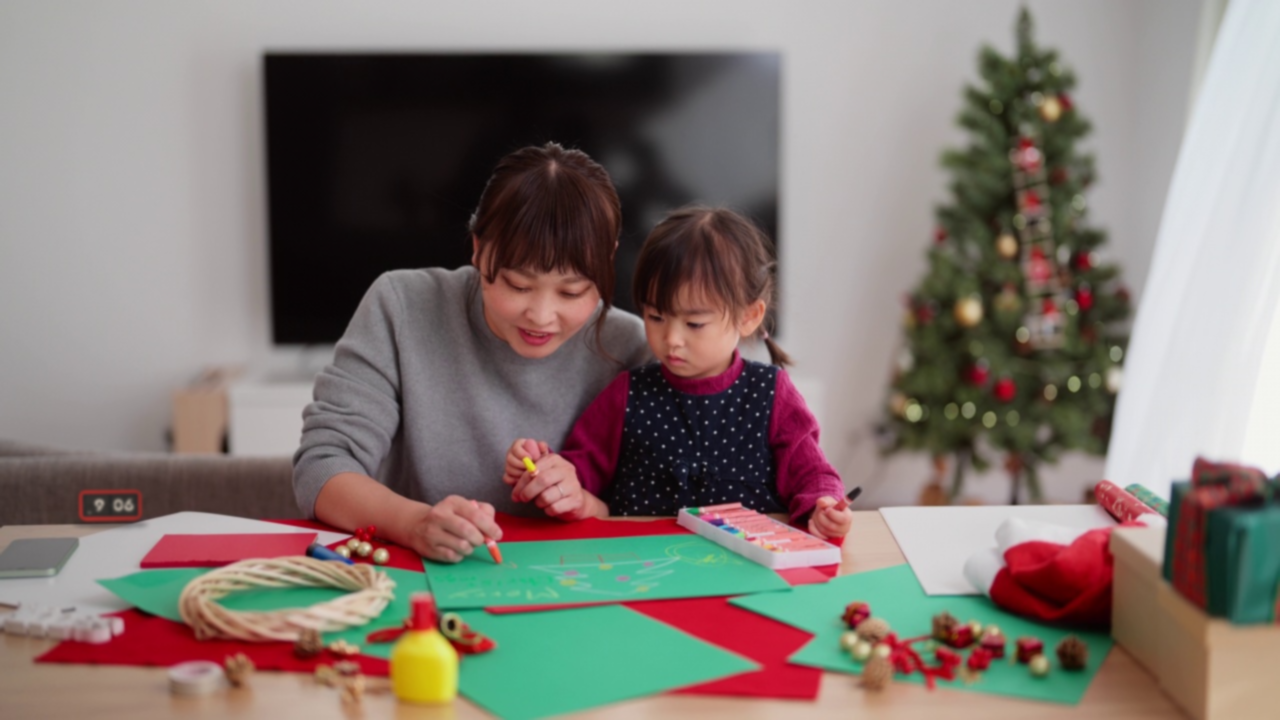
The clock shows h=9 m=6
